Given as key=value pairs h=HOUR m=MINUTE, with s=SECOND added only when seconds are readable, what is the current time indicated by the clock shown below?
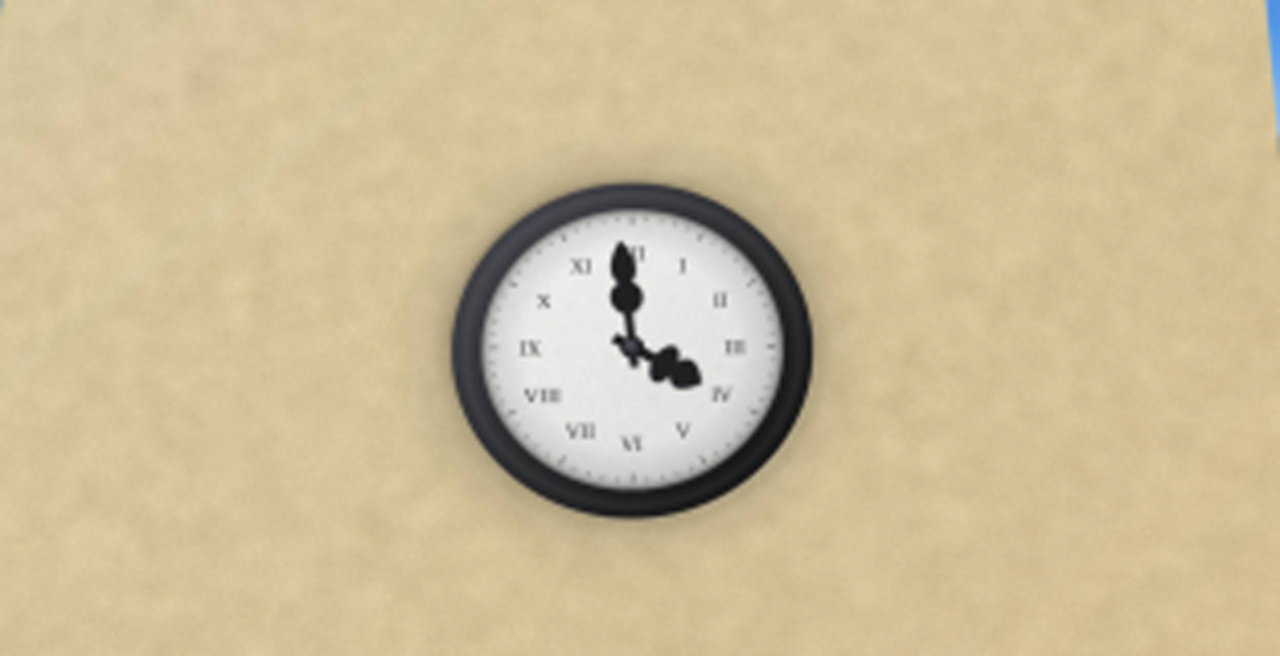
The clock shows h=3 m=59
